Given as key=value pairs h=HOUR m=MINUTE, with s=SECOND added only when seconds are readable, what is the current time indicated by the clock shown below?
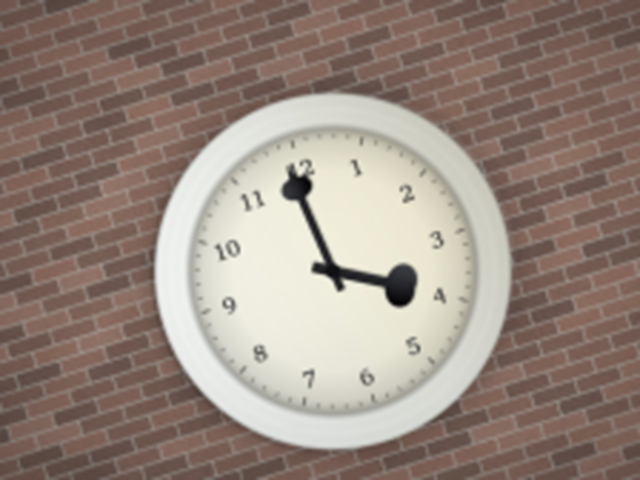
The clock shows h=3 m=59
